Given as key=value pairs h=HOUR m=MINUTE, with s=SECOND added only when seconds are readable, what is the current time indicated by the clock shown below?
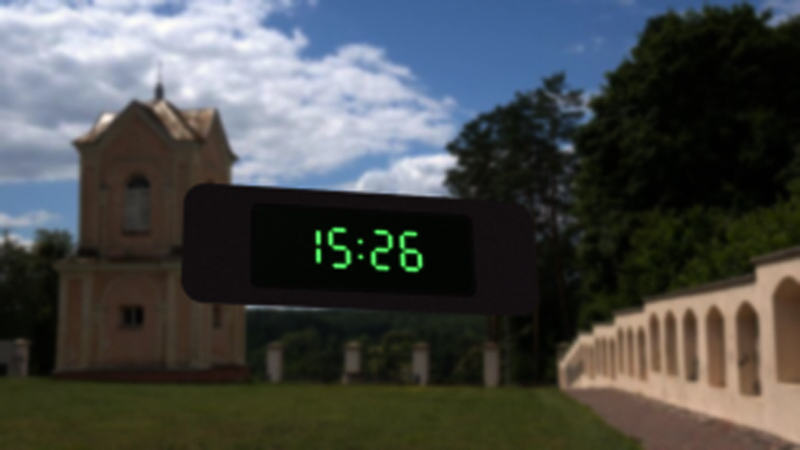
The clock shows h=15 m=26
